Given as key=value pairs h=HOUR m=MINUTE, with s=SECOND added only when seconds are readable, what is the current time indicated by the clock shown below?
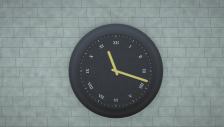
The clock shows h=11 m=18
